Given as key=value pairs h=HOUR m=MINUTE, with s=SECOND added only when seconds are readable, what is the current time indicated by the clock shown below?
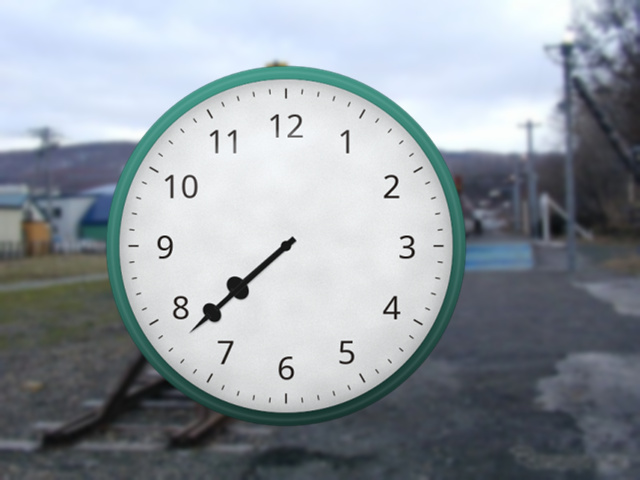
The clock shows h=7 m=38
